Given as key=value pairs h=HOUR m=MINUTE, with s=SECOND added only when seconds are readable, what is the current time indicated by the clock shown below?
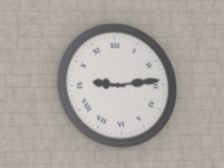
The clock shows h=9 m=14
